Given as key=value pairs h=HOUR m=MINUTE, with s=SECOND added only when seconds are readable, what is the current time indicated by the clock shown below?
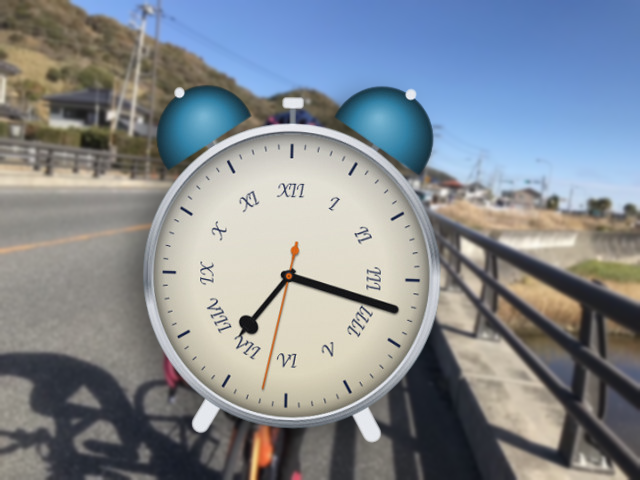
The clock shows h=7 m=17 s=32
